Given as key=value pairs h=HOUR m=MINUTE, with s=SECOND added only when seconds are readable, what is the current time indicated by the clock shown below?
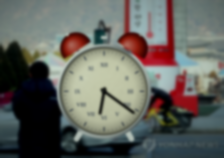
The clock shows h=6 m=21
